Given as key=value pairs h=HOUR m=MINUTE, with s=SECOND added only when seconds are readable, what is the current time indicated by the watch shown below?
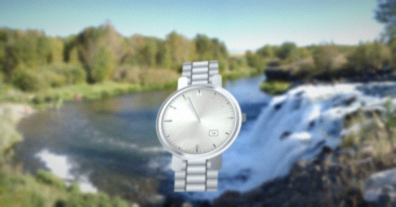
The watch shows h=10 m=56
